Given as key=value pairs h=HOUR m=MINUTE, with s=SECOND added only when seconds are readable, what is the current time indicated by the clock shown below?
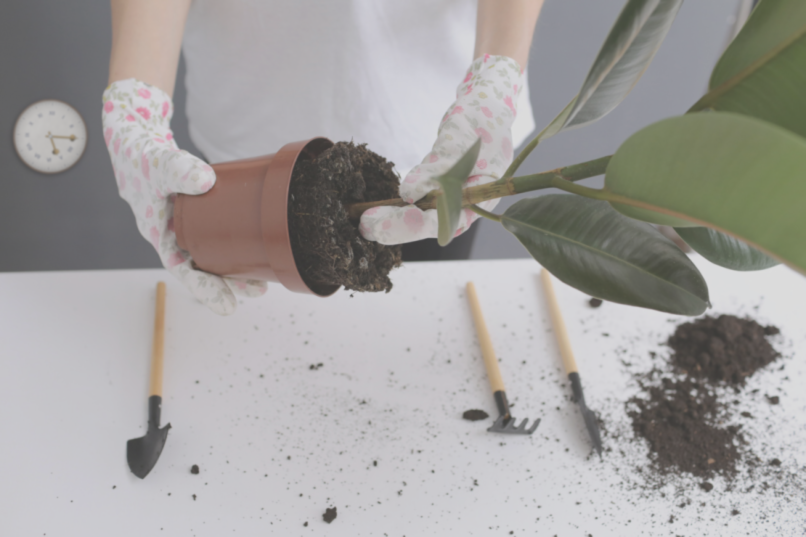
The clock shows h=5 m=15
